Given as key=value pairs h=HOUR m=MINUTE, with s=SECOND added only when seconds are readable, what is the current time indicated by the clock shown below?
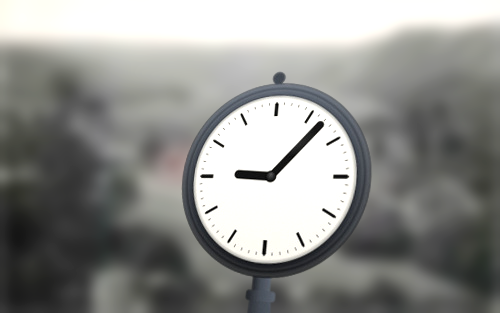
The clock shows h=9 m=7
